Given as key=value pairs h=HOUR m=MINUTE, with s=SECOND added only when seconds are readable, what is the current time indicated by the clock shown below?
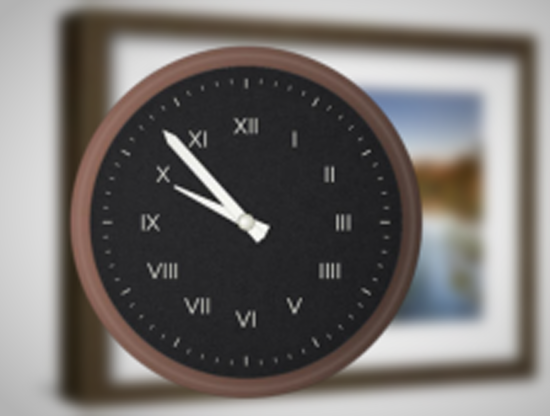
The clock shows h=9 m=53
